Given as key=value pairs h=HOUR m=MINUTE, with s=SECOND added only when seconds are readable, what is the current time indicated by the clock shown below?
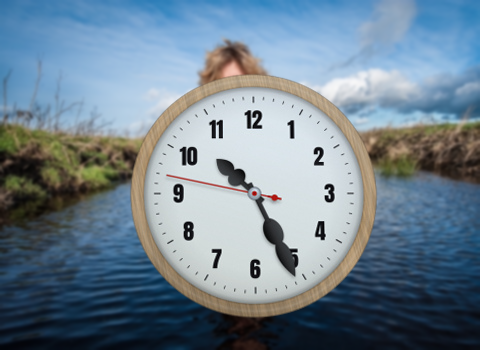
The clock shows h=10 m=25 s=47
